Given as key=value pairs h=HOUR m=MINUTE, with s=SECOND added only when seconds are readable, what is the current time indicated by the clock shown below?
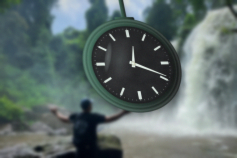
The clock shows h=12 m=19
